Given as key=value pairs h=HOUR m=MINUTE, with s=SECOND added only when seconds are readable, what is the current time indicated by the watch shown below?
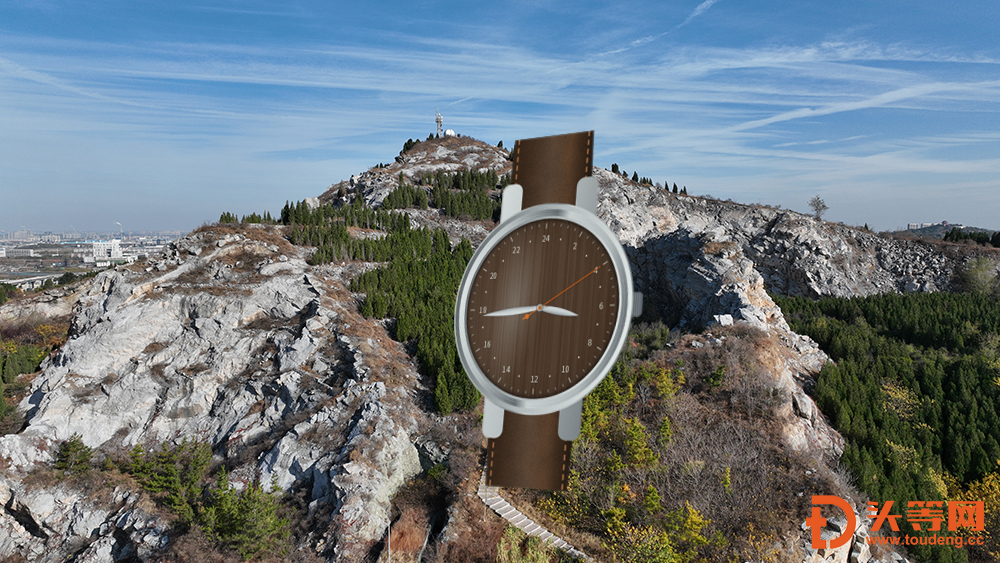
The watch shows h=6 m=44 s=10
